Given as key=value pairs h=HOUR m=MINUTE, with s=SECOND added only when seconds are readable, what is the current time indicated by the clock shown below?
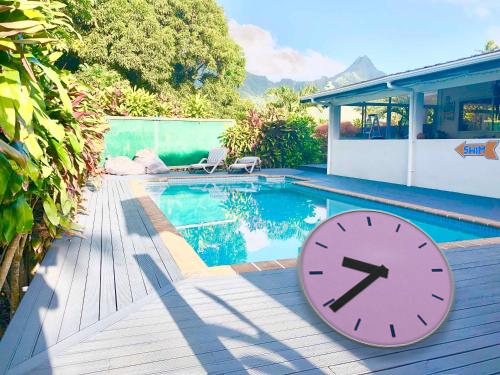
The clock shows h=9 m=39
